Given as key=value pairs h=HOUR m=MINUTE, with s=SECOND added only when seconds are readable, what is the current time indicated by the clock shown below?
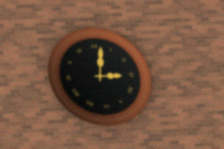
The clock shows h=3 m=2
